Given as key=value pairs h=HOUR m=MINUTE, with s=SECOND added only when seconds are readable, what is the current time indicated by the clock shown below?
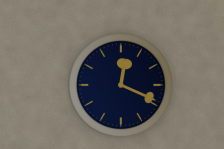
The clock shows h=12 m=19
